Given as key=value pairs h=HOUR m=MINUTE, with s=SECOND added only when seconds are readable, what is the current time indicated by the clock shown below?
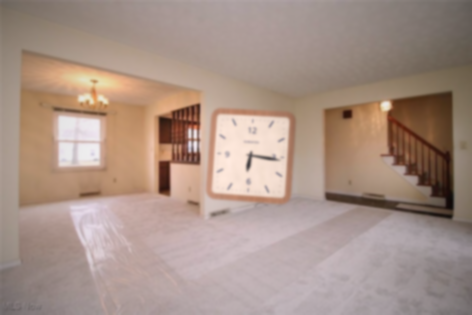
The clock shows h=6 m=16
